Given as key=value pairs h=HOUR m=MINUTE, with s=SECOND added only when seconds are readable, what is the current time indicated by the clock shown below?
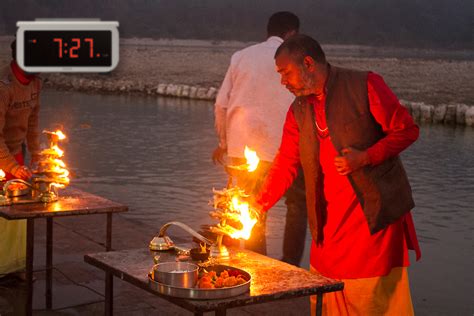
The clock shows h=7 m=27
